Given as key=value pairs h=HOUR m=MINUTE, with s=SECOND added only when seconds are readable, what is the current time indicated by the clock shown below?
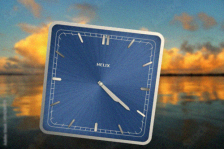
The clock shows h=4 m=21
